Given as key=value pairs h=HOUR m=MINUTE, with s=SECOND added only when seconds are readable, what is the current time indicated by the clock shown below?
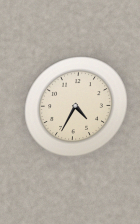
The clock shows h=4 m=34
